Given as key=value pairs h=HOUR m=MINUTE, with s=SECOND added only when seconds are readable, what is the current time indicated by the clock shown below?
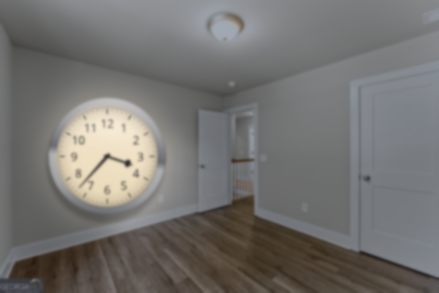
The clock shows h=3 m=37
